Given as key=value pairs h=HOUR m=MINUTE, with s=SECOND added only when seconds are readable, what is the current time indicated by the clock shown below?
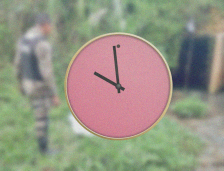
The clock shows h=9 m=59
